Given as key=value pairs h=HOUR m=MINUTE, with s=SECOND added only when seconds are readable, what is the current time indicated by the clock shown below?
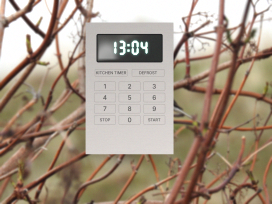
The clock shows h=13 m=4
